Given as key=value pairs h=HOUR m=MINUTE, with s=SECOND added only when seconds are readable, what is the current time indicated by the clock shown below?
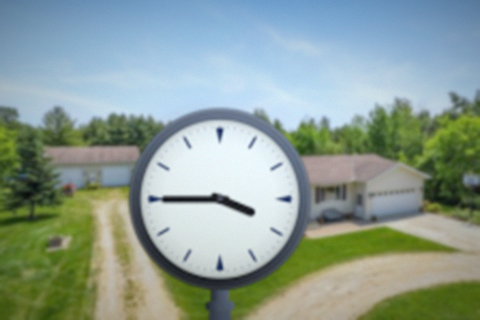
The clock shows h=3 m=45
